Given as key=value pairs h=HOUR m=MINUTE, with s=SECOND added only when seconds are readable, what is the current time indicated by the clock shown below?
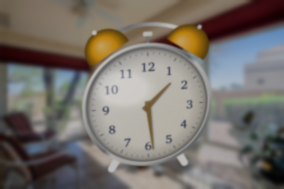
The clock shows h=1 m=29
